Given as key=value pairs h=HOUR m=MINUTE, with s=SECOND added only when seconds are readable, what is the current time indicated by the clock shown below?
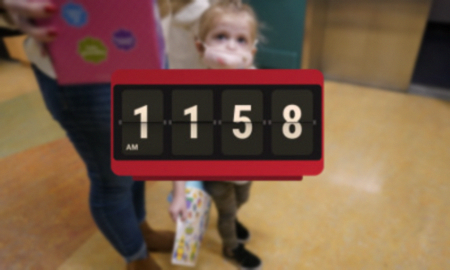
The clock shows h=11 m=58
